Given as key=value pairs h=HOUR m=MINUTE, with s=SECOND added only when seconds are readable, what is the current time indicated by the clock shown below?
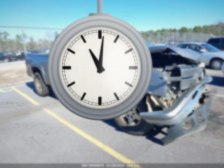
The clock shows h=11 m=1
